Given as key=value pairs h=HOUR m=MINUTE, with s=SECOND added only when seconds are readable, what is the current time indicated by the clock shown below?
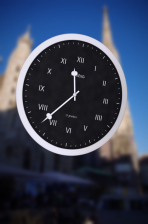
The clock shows h=11 m=37
